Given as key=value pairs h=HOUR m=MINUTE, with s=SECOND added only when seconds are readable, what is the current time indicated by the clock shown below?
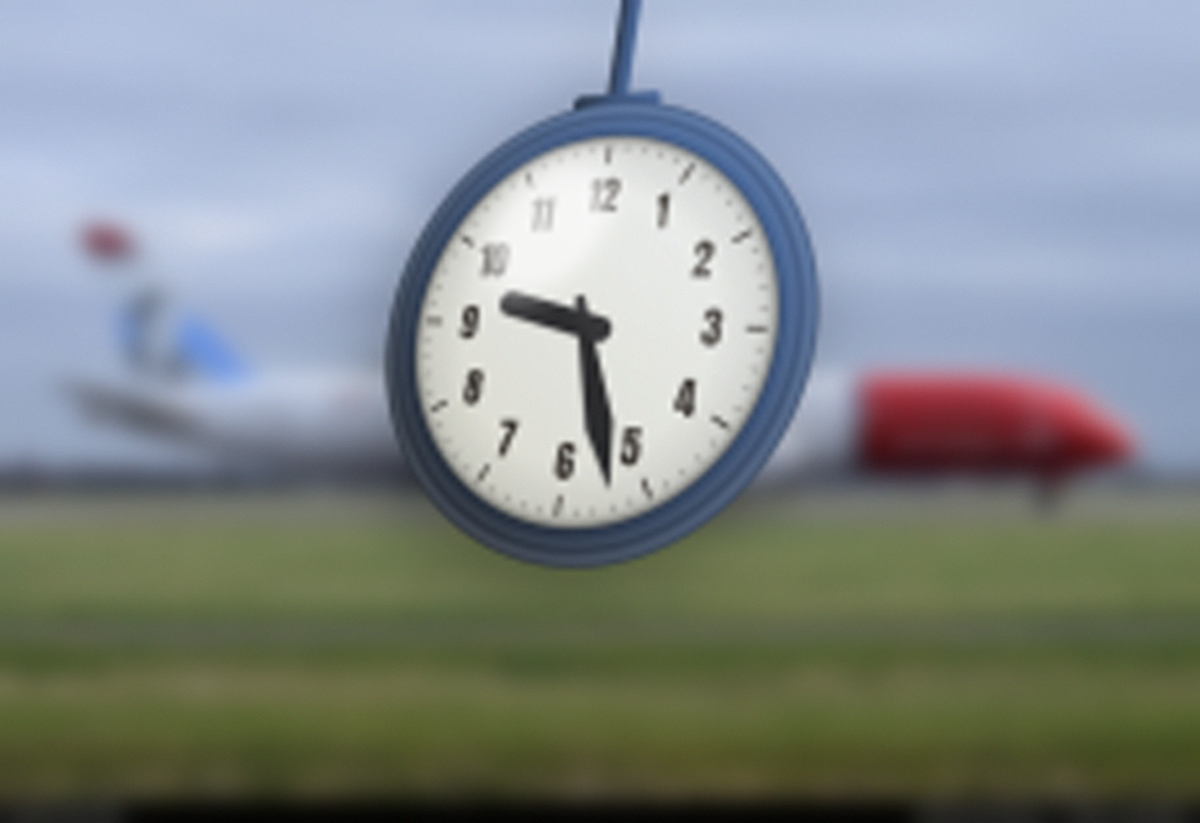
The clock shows h=9 m=27
